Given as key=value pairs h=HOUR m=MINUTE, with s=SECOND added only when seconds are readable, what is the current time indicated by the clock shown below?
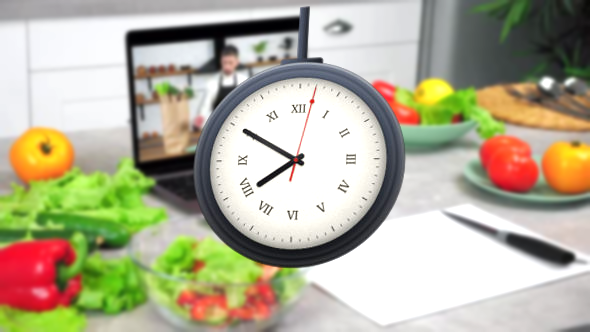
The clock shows h=7 m=50 s=2
